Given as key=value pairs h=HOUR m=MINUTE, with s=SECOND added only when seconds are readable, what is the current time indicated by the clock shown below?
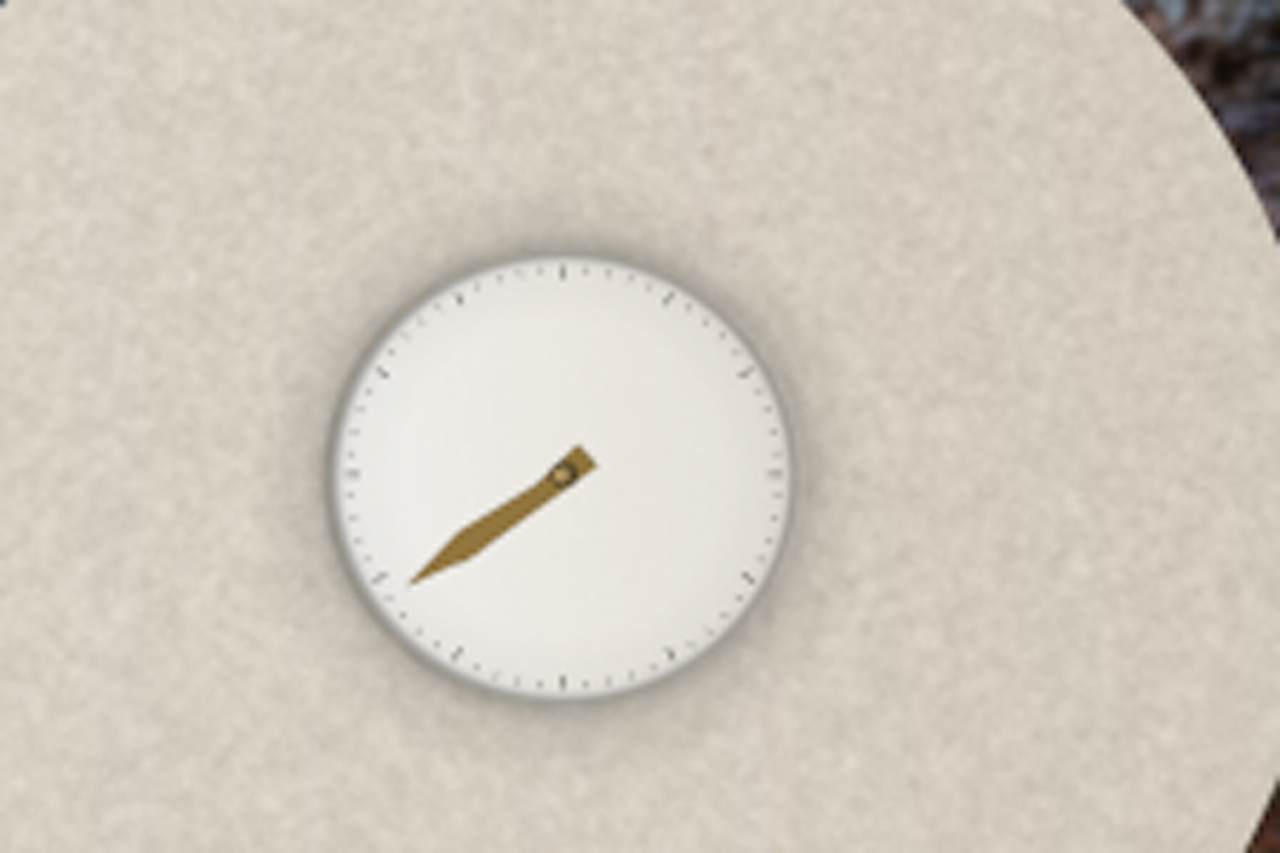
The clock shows h=7 m=39
